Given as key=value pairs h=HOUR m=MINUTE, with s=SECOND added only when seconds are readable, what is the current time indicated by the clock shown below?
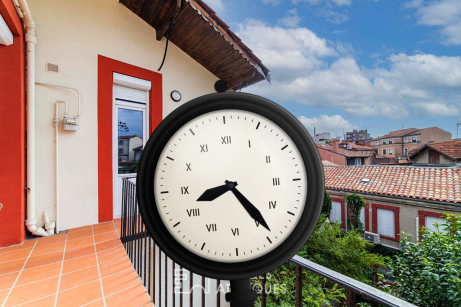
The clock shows h=8 m=24
